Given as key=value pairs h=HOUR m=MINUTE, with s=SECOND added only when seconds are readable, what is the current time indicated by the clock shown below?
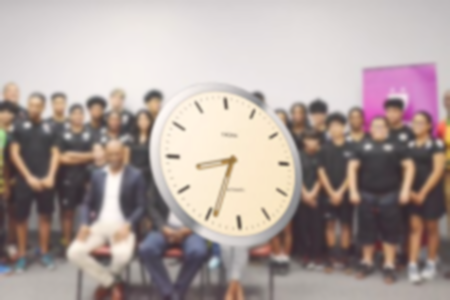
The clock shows h=8 m=34
